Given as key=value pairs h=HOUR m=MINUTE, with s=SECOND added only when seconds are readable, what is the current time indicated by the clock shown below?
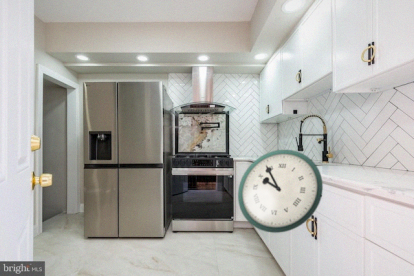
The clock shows h=9 m=54
